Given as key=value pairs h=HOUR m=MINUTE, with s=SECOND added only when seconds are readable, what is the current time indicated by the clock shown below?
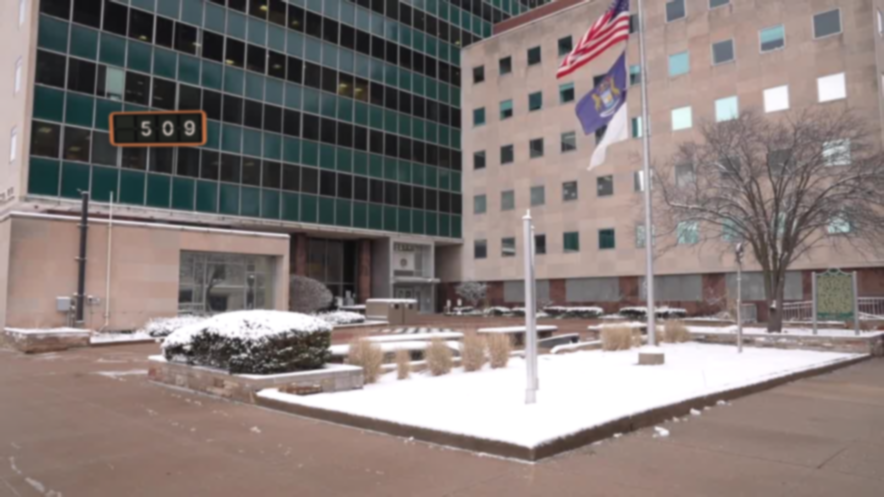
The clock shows h=5 m=9
